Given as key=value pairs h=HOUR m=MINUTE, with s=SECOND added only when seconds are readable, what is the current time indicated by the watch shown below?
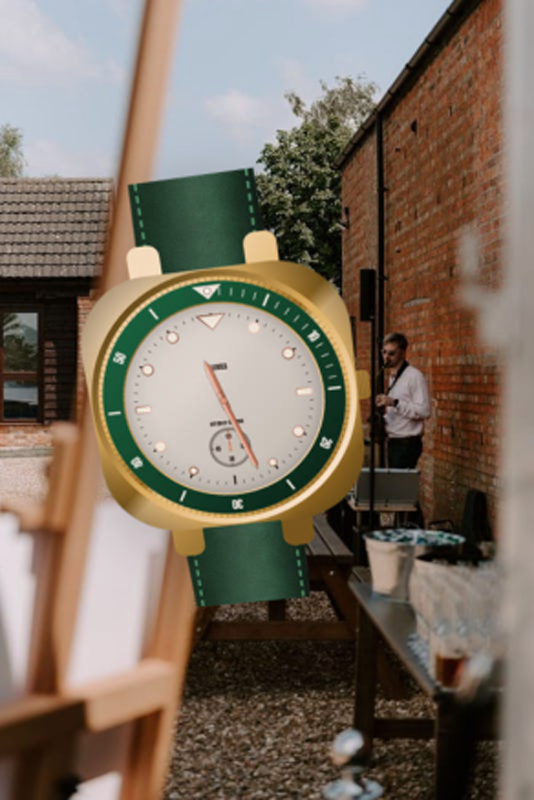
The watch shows h=11 m=27
